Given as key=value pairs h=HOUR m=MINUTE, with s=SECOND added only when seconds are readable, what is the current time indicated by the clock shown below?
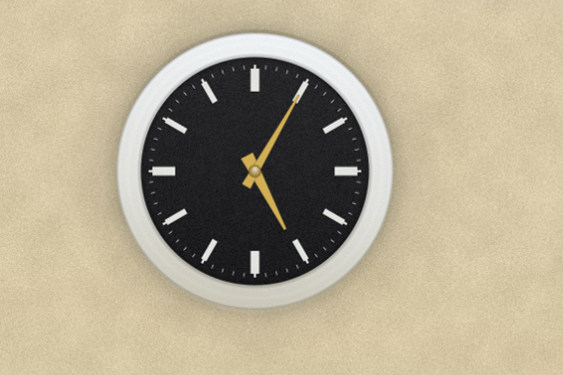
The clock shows h=5 m=5
